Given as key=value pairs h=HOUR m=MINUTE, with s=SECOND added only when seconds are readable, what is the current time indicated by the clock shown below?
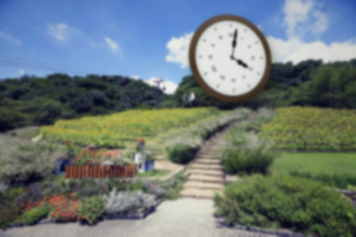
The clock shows h=4 m=2
